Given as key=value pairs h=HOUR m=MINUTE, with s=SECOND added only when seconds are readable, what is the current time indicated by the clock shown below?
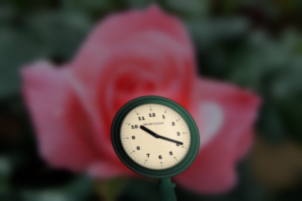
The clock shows h=10 m=19
